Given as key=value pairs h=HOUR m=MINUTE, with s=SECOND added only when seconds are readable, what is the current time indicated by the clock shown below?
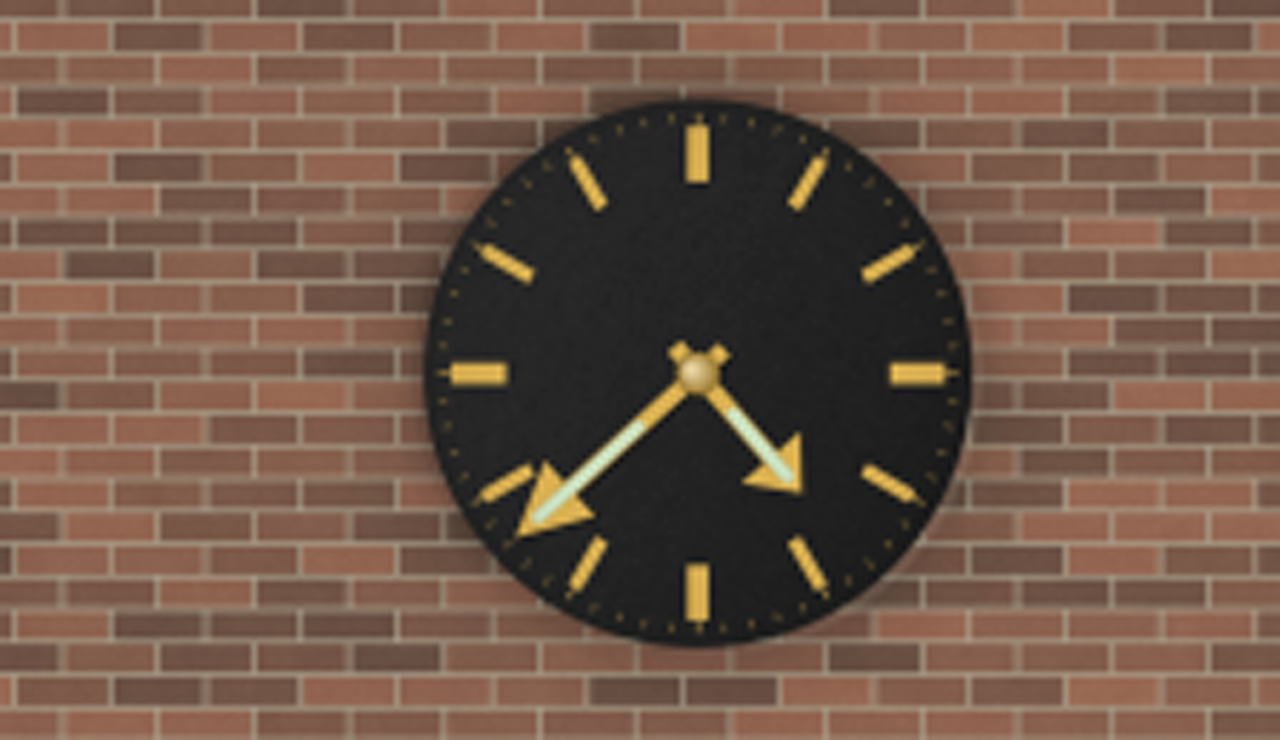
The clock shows h=4 m=38
